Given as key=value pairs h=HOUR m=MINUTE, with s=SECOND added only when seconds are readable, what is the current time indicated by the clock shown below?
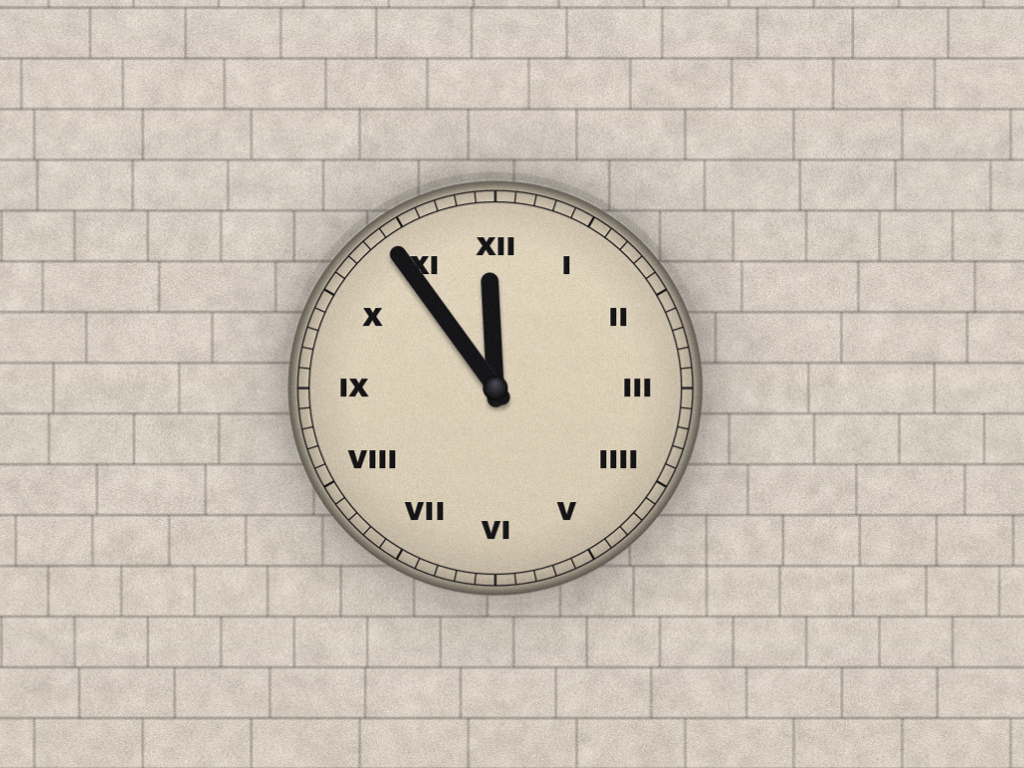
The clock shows h=11 m=54
